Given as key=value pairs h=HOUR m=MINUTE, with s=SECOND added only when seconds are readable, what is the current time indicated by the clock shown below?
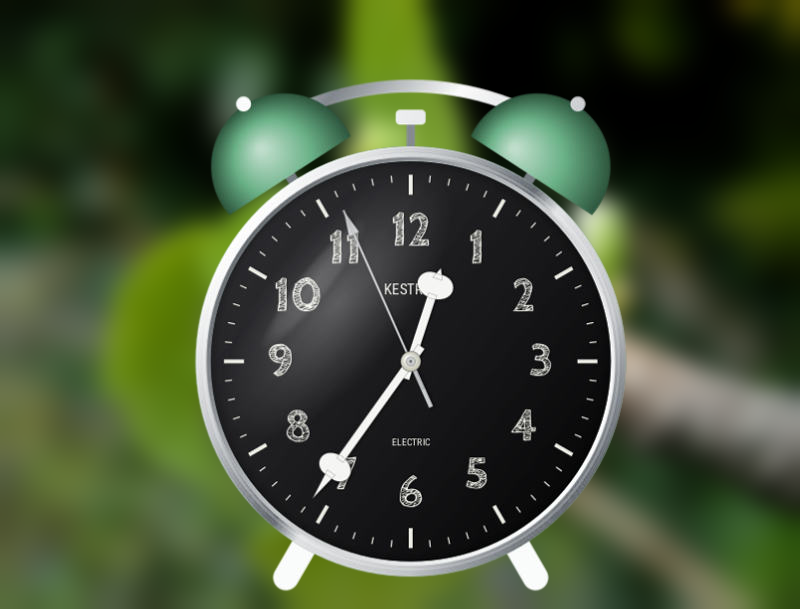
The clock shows h=12 m=35 s=56
